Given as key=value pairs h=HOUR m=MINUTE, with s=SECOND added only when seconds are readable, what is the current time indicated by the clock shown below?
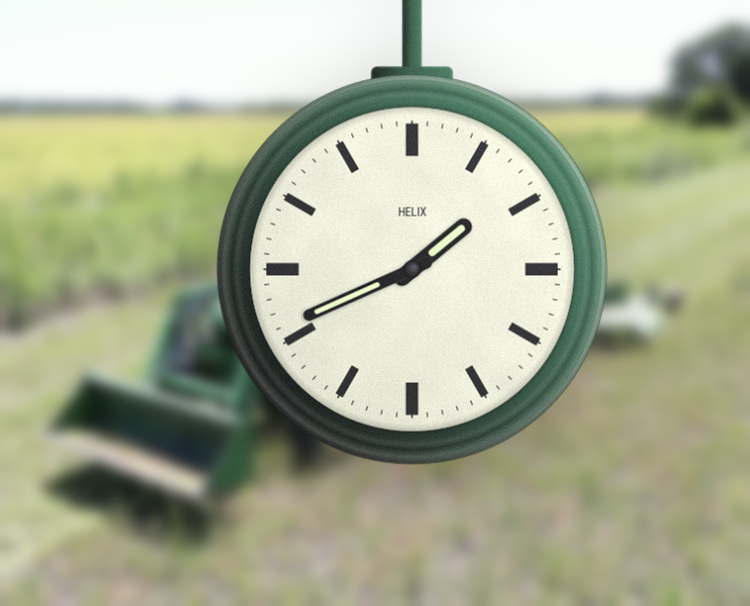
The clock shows h=1 m=41
